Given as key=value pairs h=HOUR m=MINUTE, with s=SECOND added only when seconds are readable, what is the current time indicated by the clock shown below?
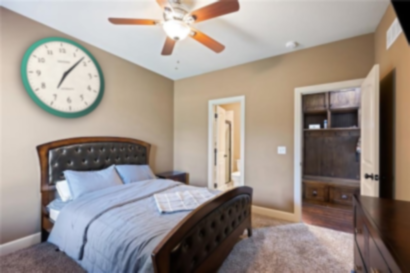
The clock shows h=7 m=8
